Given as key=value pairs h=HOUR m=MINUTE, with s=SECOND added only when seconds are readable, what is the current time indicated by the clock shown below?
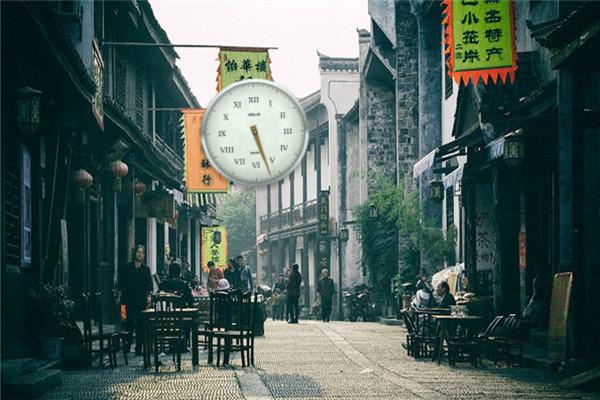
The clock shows h=5 m=27
